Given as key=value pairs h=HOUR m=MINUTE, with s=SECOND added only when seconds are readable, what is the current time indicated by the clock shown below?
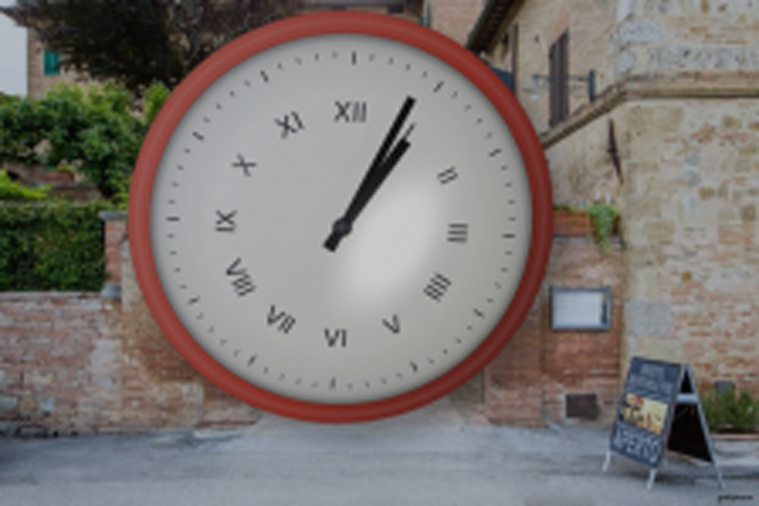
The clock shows h=1 m=4
